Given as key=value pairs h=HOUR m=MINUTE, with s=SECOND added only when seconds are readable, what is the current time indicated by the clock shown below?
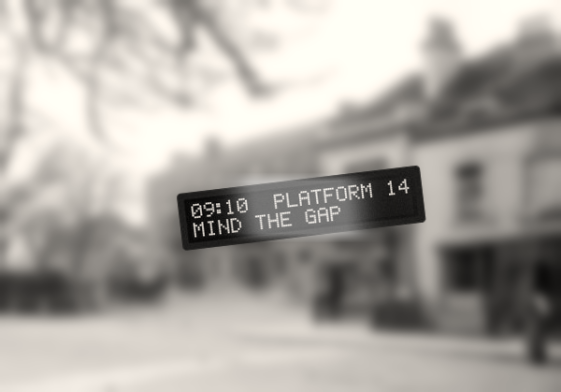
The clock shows h=9 m=10
